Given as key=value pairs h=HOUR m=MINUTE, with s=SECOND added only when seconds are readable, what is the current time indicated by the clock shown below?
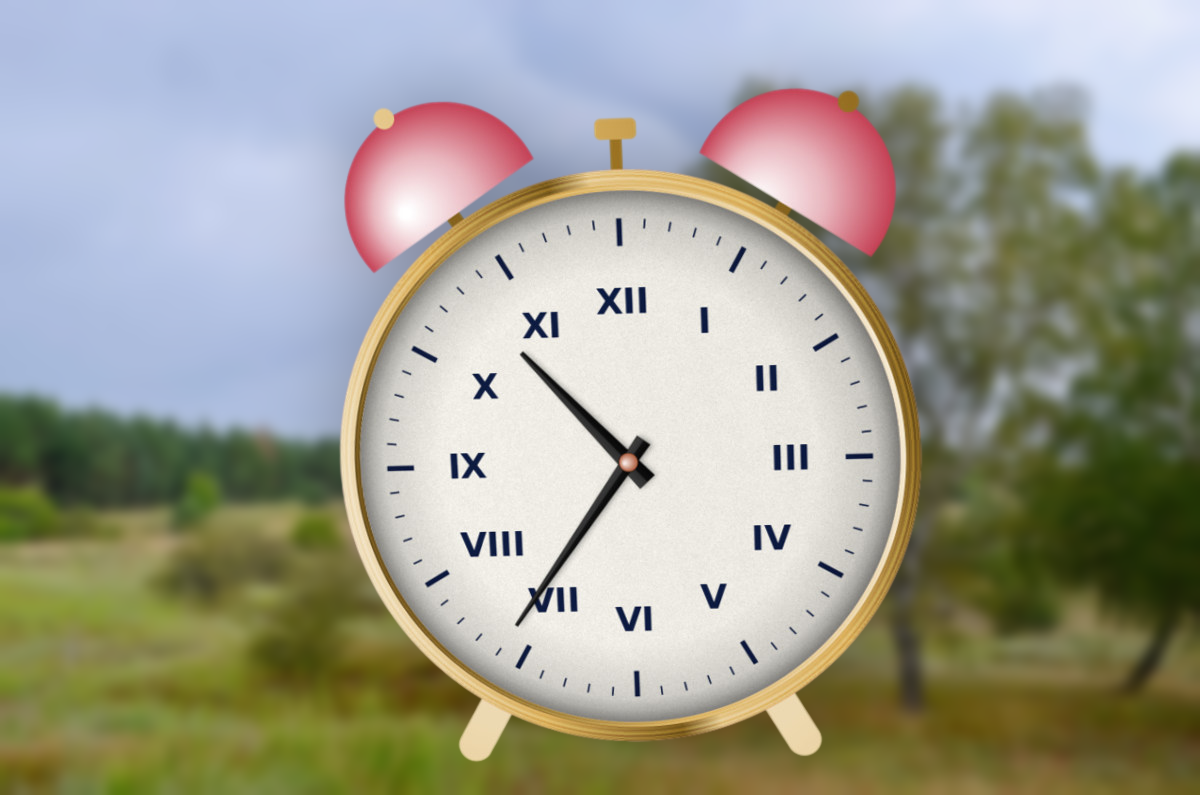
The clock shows h=10 m=36
